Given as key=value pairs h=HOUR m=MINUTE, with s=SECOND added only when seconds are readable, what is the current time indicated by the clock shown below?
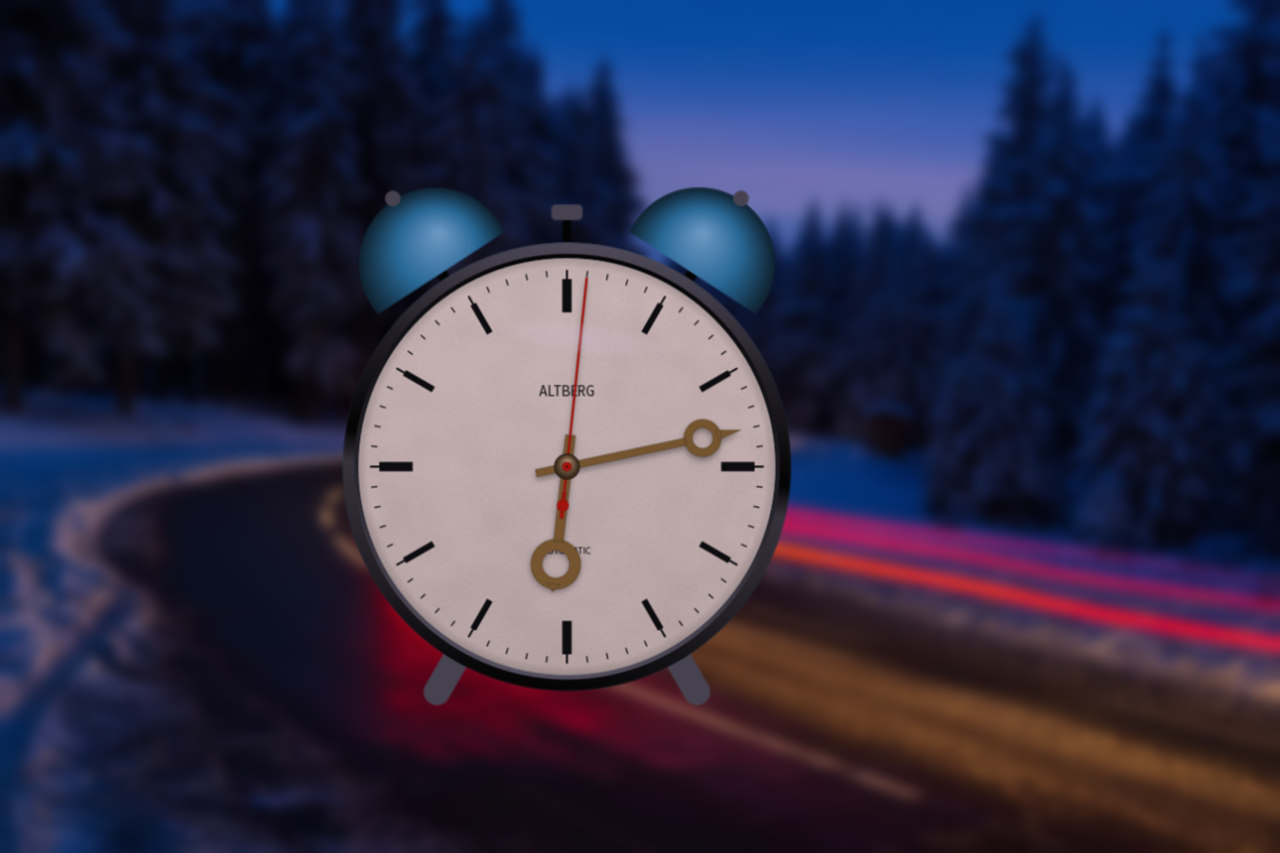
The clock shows h=6 m=13 s=1
